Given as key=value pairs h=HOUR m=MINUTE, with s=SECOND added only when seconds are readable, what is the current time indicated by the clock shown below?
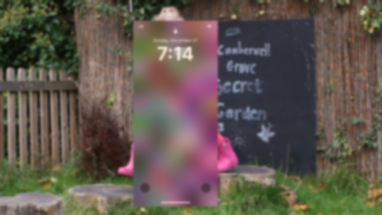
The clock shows h=7 m=14
